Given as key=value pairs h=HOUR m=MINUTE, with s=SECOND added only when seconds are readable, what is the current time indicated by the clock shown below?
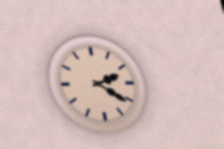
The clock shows h=2 m=21
